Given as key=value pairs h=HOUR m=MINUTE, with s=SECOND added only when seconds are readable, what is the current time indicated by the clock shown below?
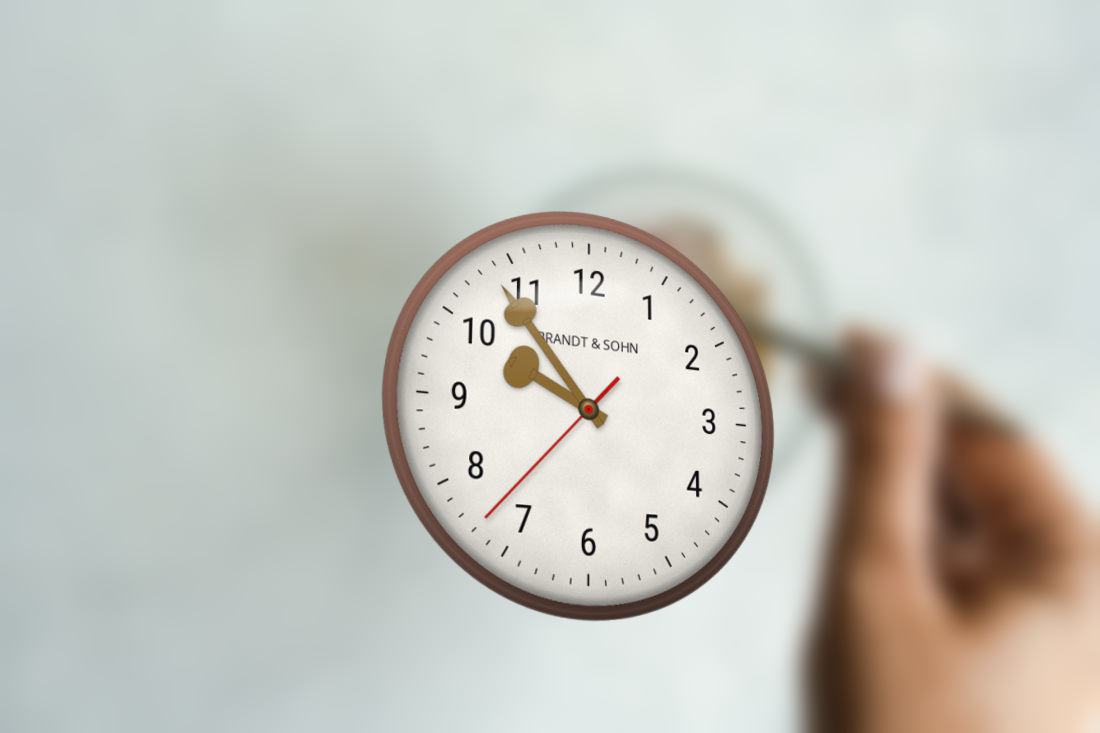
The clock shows h=9 m=53 s=37
